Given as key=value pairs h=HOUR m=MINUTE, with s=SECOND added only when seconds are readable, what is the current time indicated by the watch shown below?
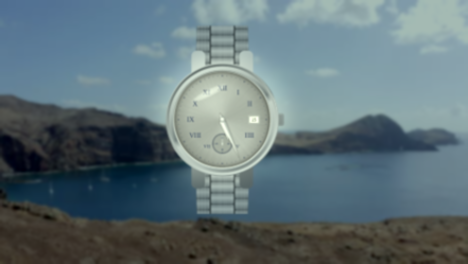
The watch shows h=5 m=26
